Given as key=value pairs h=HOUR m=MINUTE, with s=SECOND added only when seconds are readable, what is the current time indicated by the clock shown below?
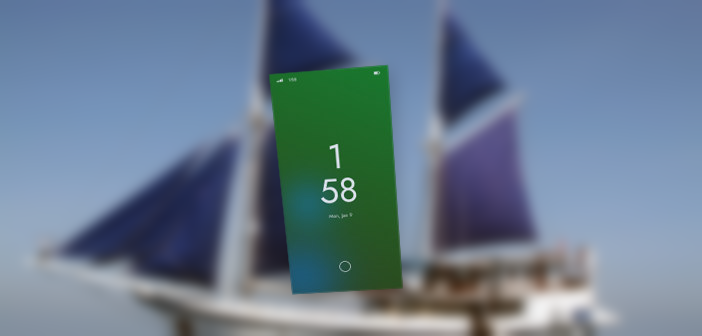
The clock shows h=1 m=58
